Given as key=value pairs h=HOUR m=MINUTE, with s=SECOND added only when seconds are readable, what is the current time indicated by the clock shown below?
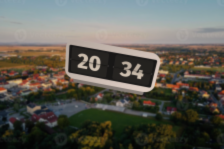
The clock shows h=20 m=34
